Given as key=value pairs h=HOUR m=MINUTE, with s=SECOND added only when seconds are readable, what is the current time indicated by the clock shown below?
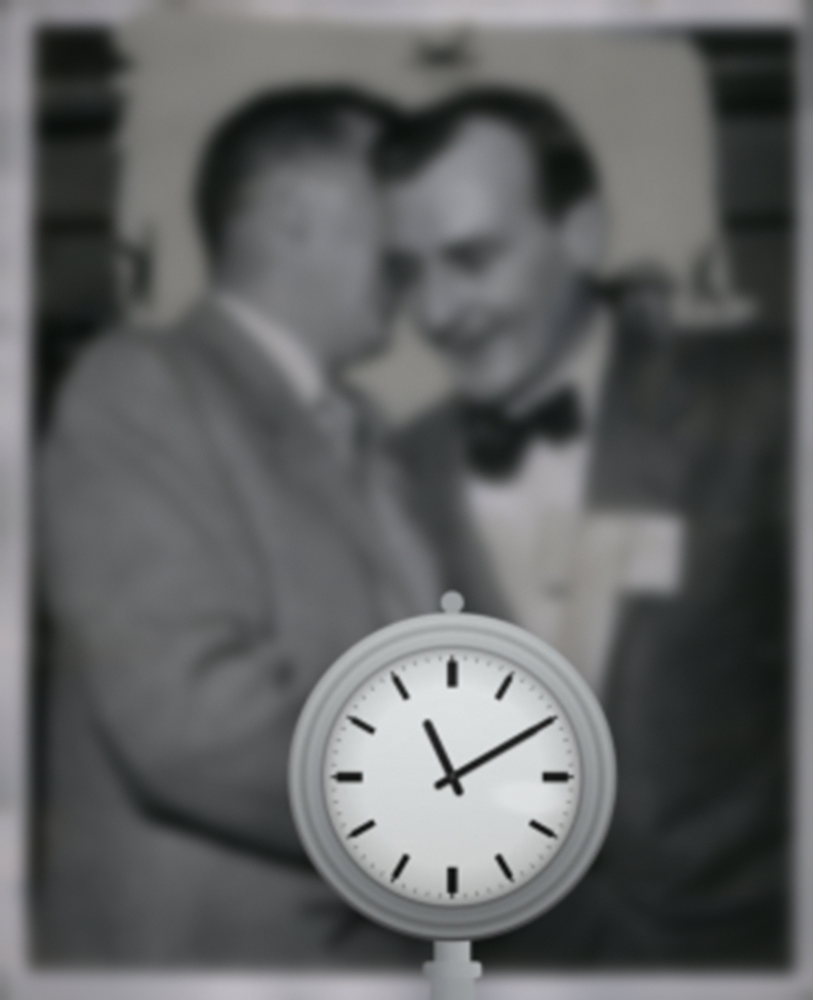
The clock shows h=11 m=10
